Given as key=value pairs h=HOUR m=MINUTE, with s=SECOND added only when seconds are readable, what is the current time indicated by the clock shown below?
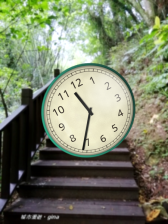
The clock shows h=11 m=36
